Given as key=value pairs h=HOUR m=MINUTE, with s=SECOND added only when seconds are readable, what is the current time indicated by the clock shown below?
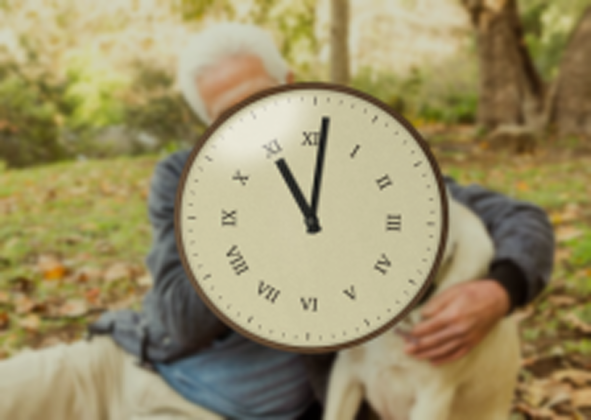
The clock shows h=11 m=1
